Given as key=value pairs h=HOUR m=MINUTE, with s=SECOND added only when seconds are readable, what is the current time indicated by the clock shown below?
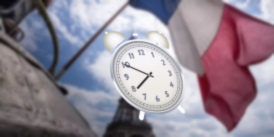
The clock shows h=7 m=50
